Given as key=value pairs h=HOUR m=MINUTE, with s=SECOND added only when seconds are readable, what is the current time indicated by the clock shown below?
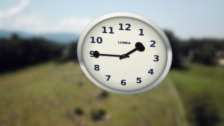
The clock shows h=1 m=45
